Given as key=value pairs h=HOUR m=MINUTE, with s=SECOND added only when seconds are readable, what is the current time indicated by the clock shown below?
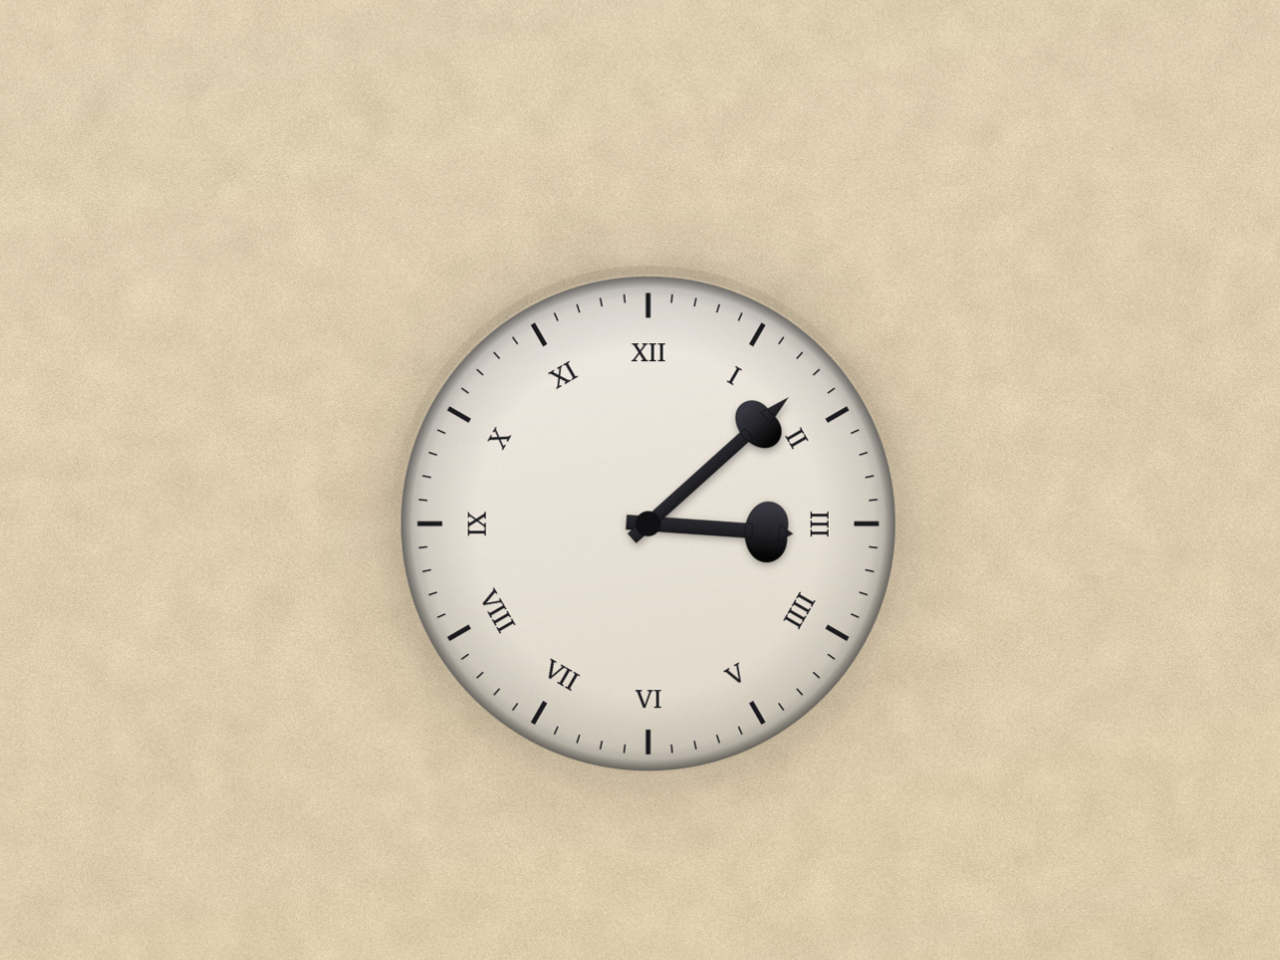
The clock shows h=3 m=8
